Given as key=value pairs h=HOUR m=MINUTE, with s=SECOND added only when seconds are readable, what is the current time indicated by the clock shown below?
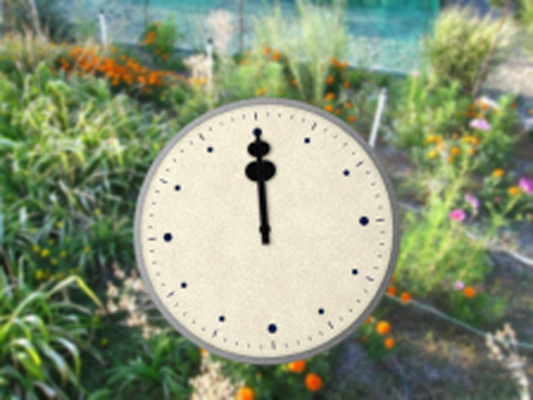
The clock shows h=12 m=0
